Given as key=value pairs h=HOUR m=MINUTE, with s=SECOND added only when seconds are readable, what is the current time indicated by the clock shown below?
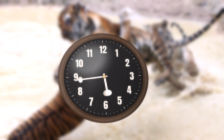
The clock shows h=5 m=44
